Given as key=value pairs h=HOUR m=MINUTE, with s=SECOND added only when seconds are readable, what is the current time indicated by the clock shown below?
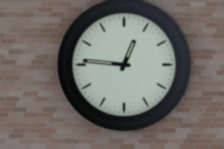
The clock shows h=12 m=46
